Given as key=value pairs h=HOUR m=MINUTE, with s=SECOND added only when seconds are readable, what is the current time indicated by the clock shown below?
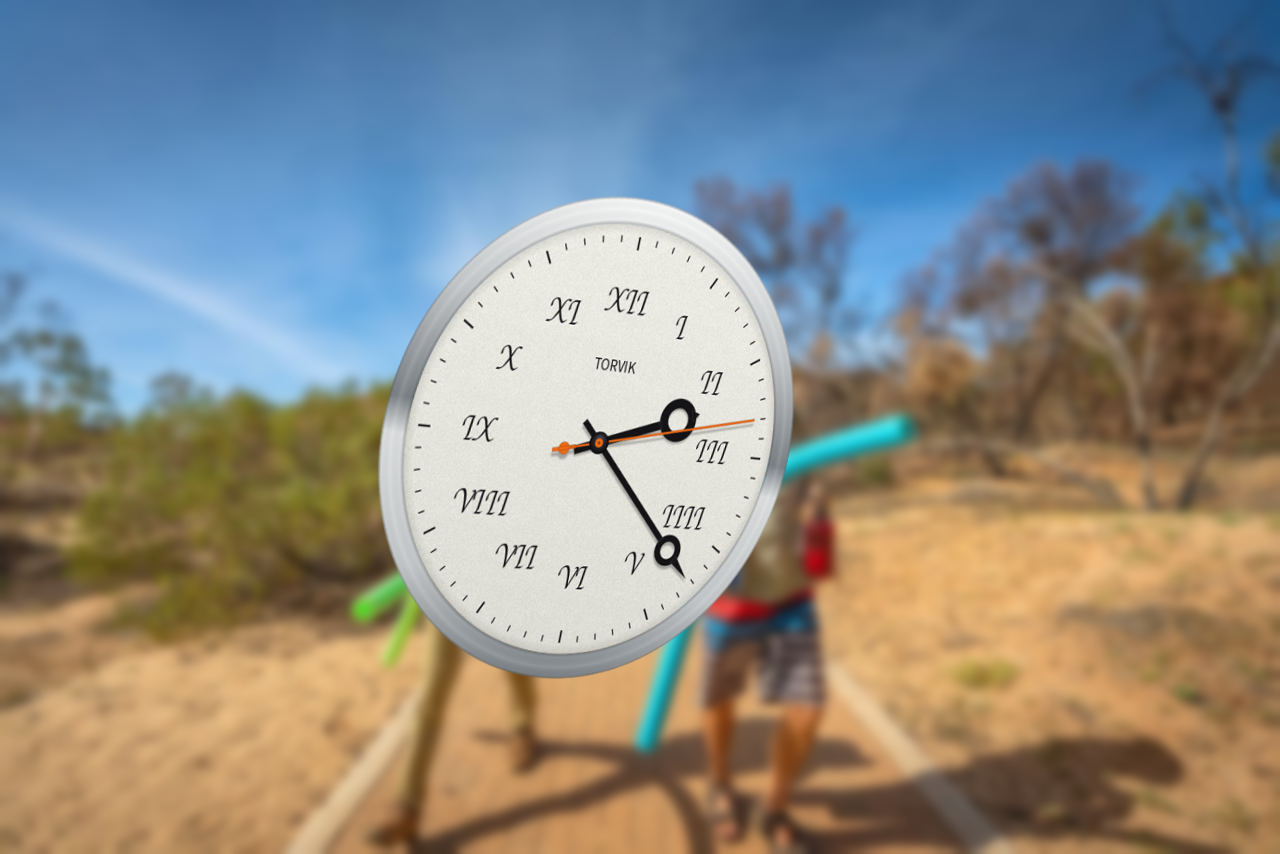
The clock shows h=2 m=22 s=13
